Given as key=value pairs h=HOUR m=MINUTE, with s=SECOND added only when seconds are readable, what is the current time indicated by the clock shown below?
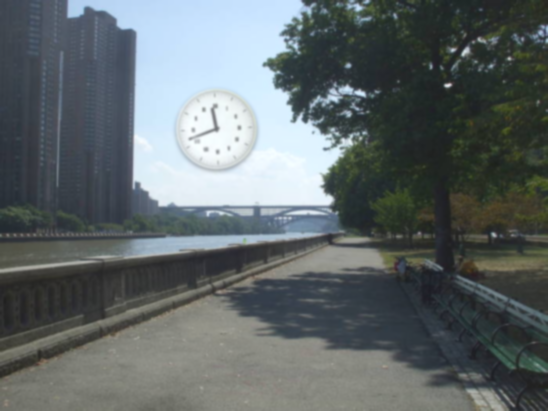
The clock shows h=11 m=42
